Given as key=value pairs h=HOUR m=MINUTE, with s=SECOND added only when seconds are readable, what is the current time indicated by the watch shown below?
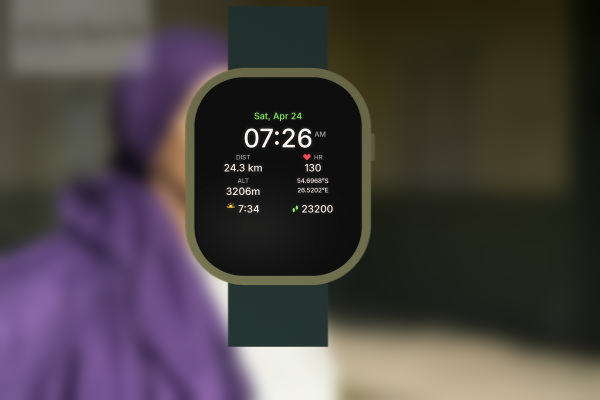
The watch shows h=7 m=26
